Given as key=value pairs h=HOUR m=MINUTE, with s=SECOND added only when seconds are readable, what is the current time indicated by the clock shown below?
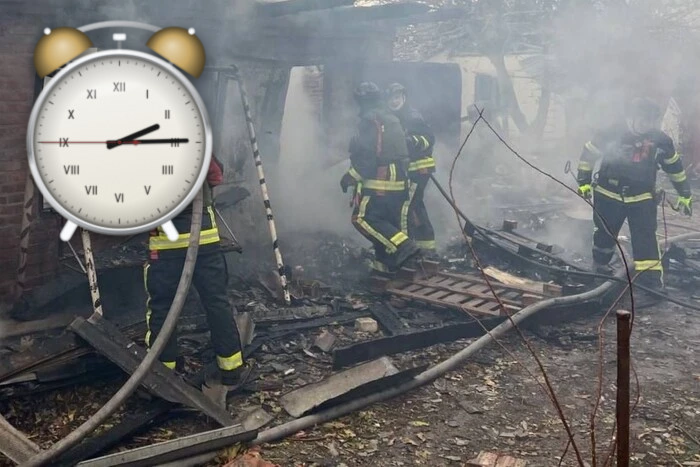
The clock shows h=2 m=14 s=45
